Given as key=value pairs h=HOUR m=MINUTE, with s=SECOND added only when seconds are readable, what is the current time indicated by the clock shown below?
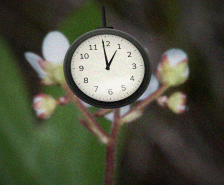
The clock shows h=12 m=59
